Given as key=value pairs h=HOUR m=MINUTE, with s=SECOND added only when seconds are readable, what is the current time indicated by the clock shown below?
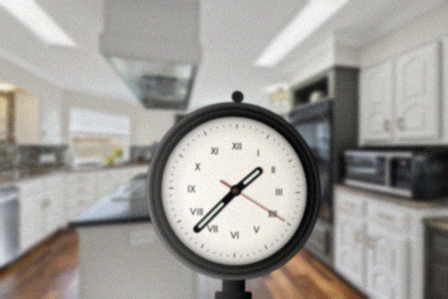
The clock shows h=1 m=37 s=20
